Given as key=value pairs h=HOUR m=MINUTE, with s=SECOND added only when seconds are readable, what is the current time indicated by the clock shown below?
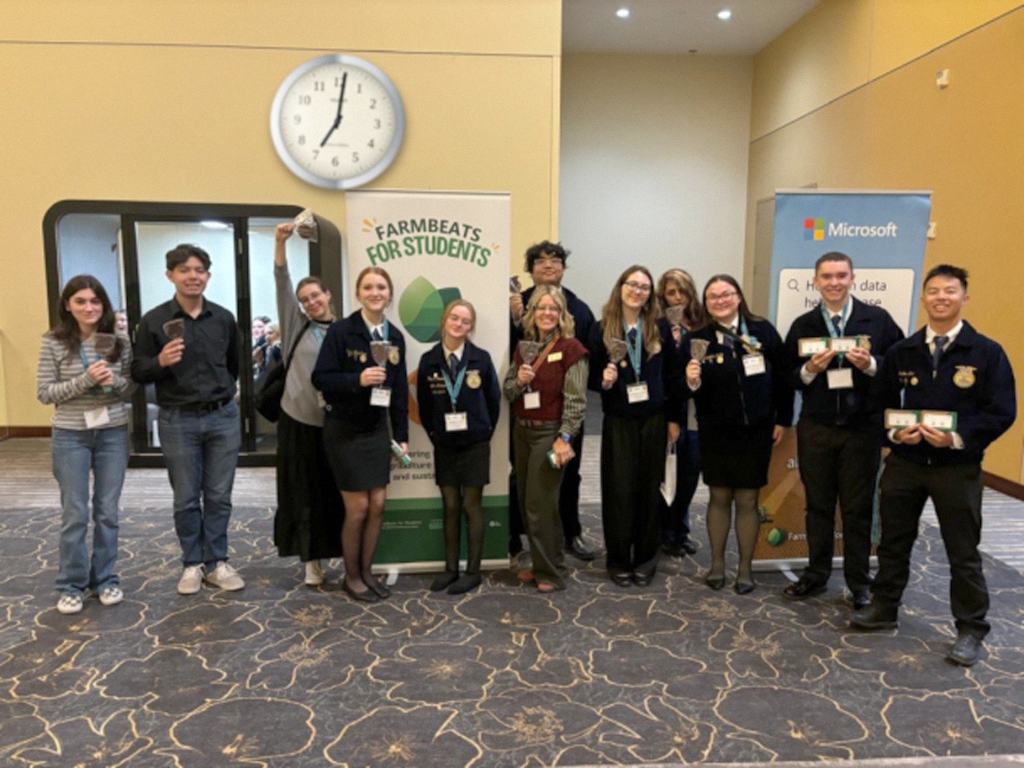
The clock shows h=7 m=1
